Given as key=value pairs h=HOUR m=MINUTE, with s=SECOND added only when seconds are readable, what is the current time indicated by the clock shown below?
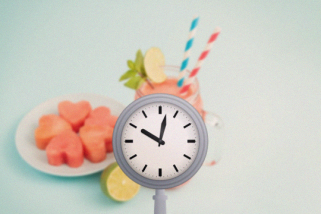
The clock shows h=10 m=2
